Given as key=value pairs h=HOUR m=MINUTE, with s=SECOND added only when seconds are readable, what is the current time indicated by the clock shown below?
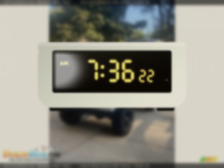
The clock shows h=7 m=36 s=22
